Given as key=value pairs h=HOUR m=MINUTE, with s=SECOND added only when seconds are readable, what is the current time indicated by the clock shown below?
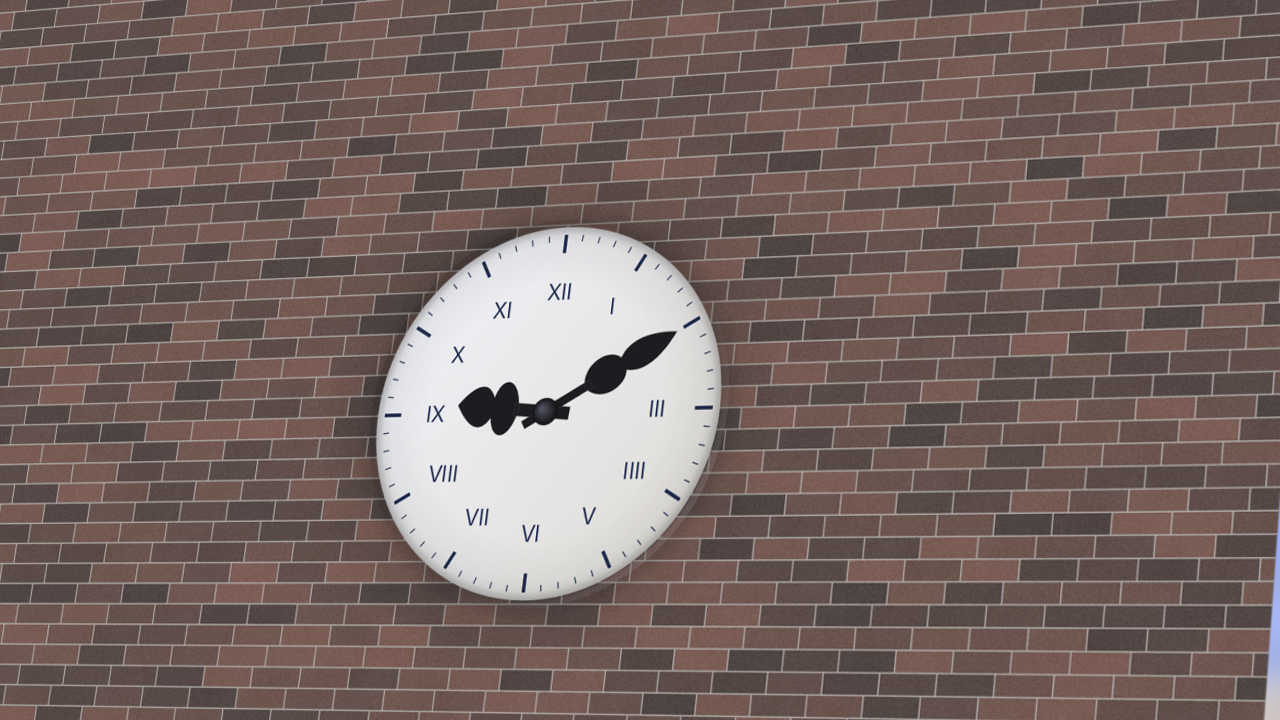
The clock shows h=9 m=10
